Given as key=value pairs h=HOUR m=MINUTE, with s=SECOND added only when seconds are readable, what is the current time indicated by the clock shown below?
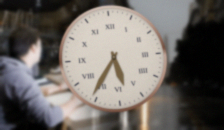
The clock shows h=5 m=36
